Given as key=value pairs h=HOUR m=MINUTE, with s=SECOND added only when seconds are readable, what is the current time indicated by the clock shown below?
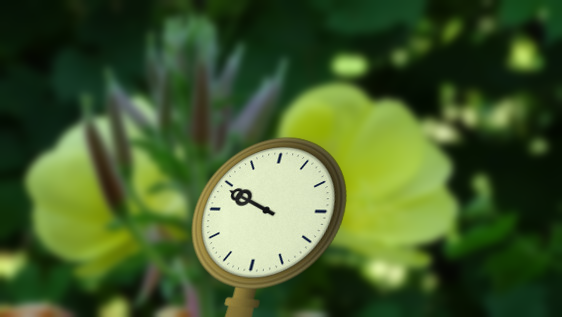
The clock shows h=9 m=49
